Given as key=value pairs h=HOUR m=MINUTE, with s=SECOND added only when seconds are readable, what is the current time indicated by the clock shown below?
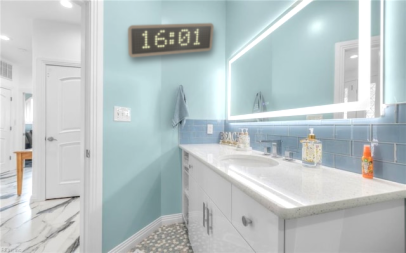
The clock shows h=16 m=1
